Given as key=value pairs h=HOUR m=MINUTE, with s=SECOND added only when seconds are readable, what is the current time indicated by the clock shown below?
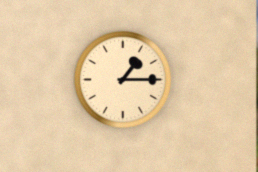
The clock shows h=1 m=15
